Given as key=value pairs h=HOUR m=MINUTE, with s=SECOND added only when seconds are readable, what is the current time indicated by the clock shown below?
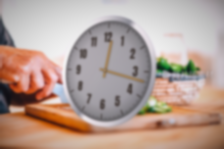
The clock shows h=12 m=17
